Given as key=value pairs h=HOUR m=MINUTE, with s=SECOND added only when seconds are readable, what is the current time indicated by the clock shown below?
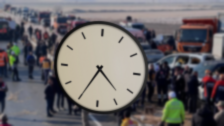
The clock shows h=4 m=35
